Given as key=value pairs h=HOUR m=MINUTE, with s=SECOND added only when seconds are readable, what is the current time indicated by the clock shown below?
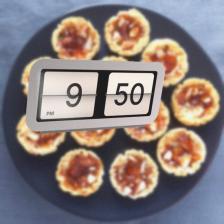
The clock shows h=9 m=50
